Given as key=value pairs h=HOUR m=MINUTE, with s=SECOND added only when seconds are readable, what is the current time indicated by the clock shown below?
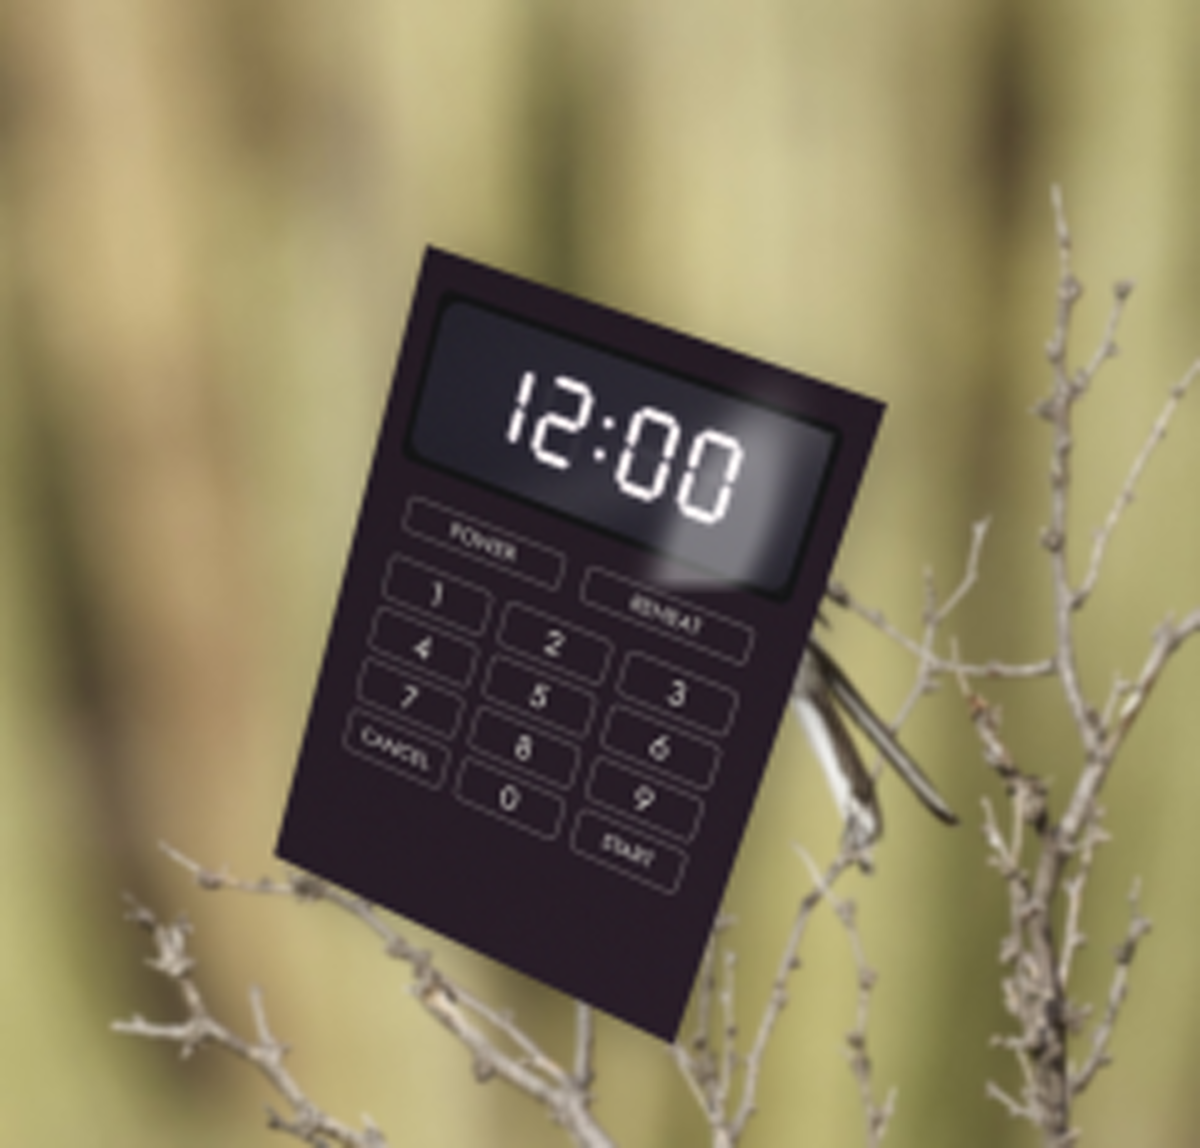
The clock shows h=12 m=0
